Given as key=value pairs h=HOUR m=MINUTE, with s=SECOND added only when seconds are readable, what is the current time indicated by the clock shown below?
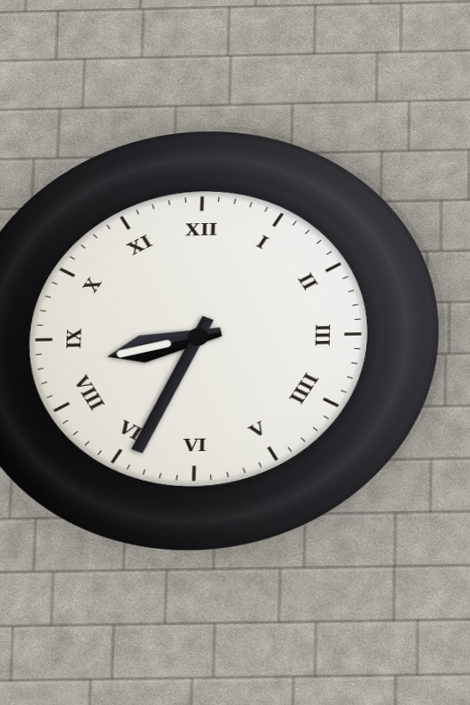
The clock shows h=8 m=34
